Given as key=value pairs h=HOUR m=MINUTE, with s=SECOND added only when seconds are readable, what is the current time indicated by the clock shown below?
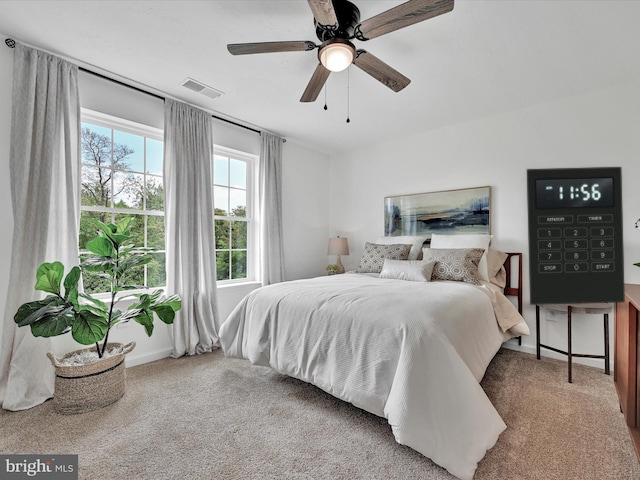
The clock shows h=11 m=56
